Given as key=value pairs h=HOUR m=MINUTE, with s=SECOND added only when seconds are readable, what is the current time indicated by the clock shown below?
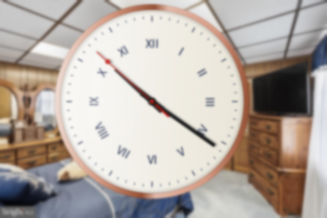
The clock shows h=10 m=20 s=52
